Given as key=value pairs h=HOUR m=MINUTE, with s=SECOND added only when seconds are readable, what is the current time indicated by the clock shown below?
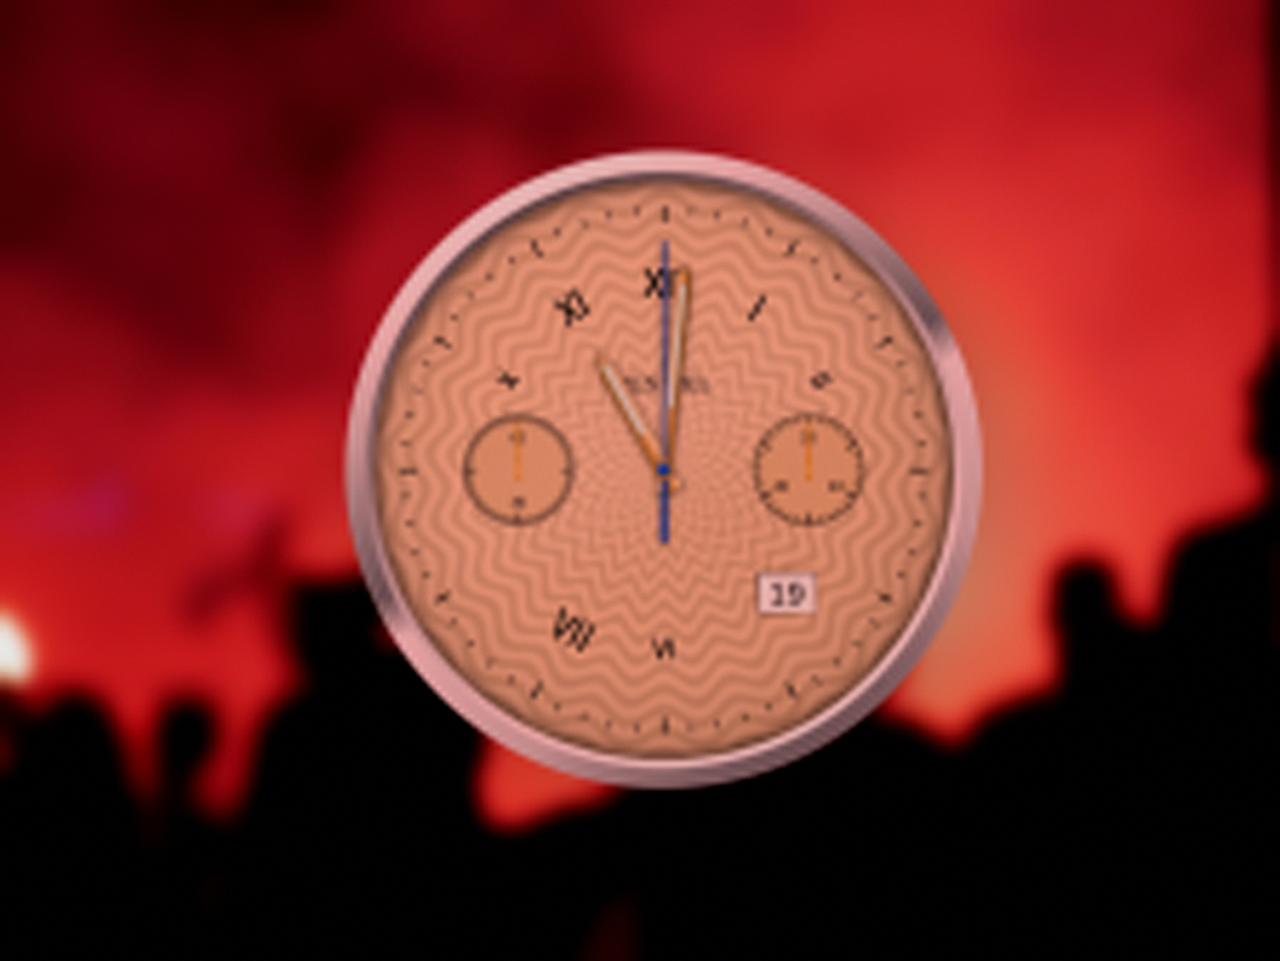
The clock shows h=11 m=1
